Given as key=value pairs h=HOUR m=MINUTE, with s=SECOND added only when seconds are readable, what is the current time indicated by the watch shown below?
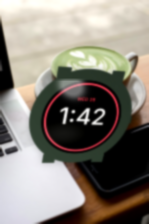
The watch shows h=1 m=42
